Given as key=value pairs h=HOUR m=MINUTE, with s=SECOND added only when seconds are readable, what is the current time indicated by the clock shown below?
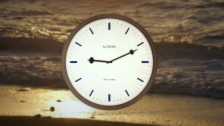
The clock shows h=9 m=11
